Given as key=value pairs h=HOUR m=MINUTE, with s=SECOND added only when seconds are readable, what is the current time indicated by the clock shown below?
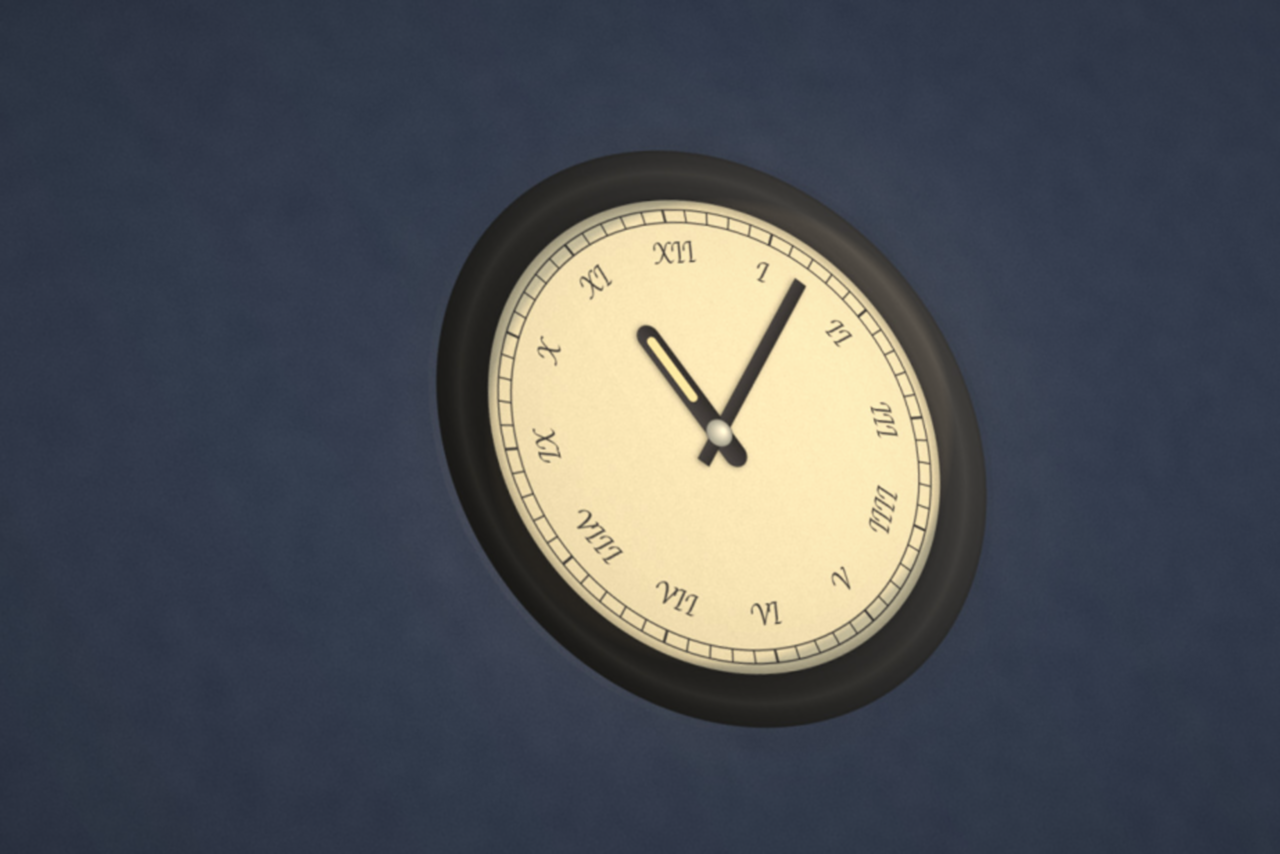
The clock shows h=11 m=7
